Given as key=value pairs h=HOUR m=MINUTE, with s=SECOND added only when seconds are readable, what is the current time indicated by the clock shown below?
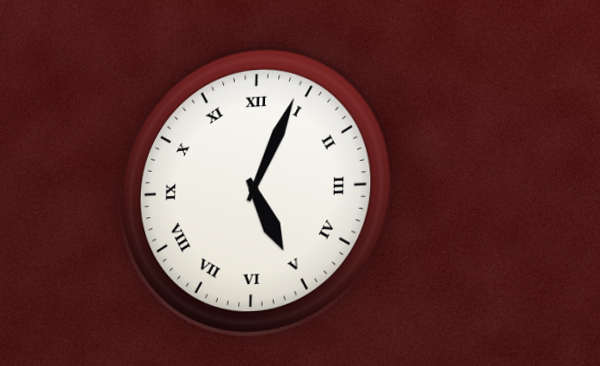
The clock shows h=5 m=4
